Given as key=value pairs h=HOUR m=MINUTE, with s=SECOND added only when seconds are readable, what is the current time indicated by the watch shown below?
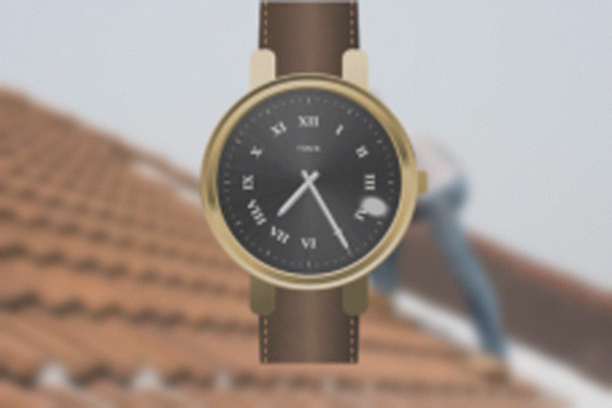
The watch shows h=7 m=25
